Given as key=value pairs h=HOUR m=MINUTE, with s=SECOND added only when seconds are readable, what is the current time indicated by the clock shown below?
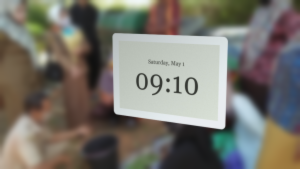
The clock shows h=9 m=10
